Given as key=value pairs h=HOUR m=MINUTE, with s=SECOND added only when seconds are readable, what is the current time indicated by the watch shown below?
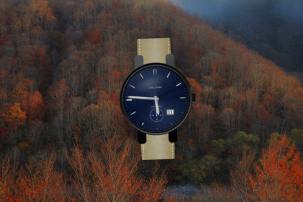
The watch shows h=5 m=46
